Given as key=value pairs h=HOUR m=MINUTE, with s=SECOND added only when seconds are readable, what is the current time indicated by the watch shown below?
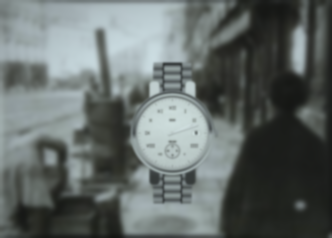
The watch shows h=2 m=12
